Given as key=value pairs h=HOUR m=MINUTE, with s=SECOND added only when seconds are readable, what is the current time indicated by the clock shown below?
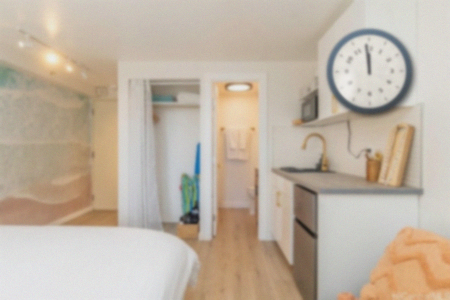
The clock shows h=11 m=59
